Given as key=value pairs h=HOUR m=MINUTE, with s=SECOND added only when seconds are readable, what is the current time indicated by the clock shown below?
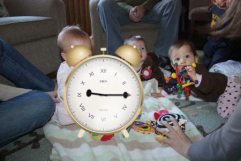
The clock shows h=9 m=15
